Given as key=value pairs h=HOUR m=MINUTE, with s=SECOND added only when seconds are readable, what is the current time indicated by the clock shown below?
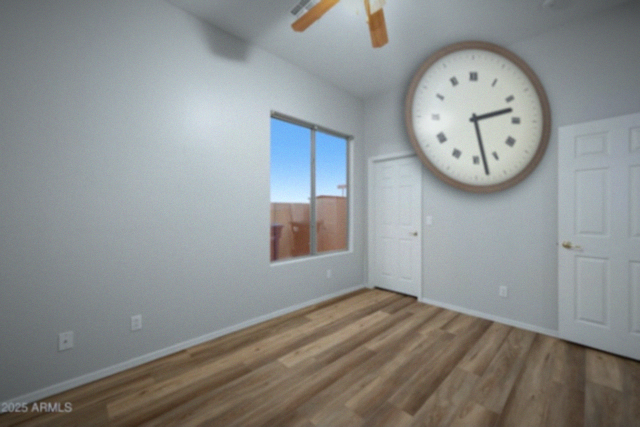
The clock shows h=2 m=28
